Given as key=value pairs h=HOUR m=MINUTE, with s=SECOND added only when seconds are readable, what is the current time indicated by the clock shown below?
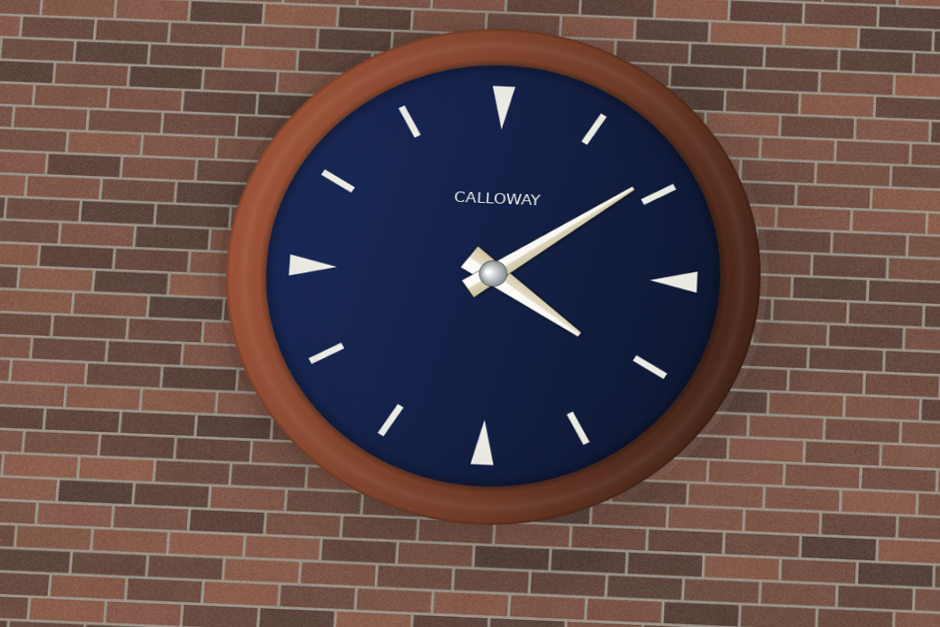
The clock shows h=4 m=9
